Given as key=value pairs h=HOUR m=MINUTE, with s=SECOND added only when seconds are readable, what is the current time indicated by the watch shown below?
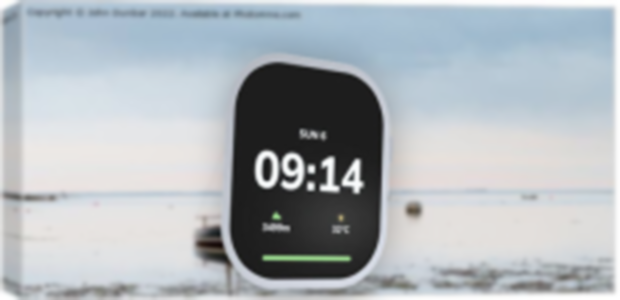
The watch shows h=9 m=14
